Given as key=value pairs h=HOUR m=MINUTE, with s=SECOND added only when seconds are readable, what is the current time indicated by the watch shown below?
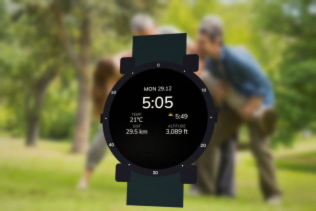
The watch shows h=5 m=5
